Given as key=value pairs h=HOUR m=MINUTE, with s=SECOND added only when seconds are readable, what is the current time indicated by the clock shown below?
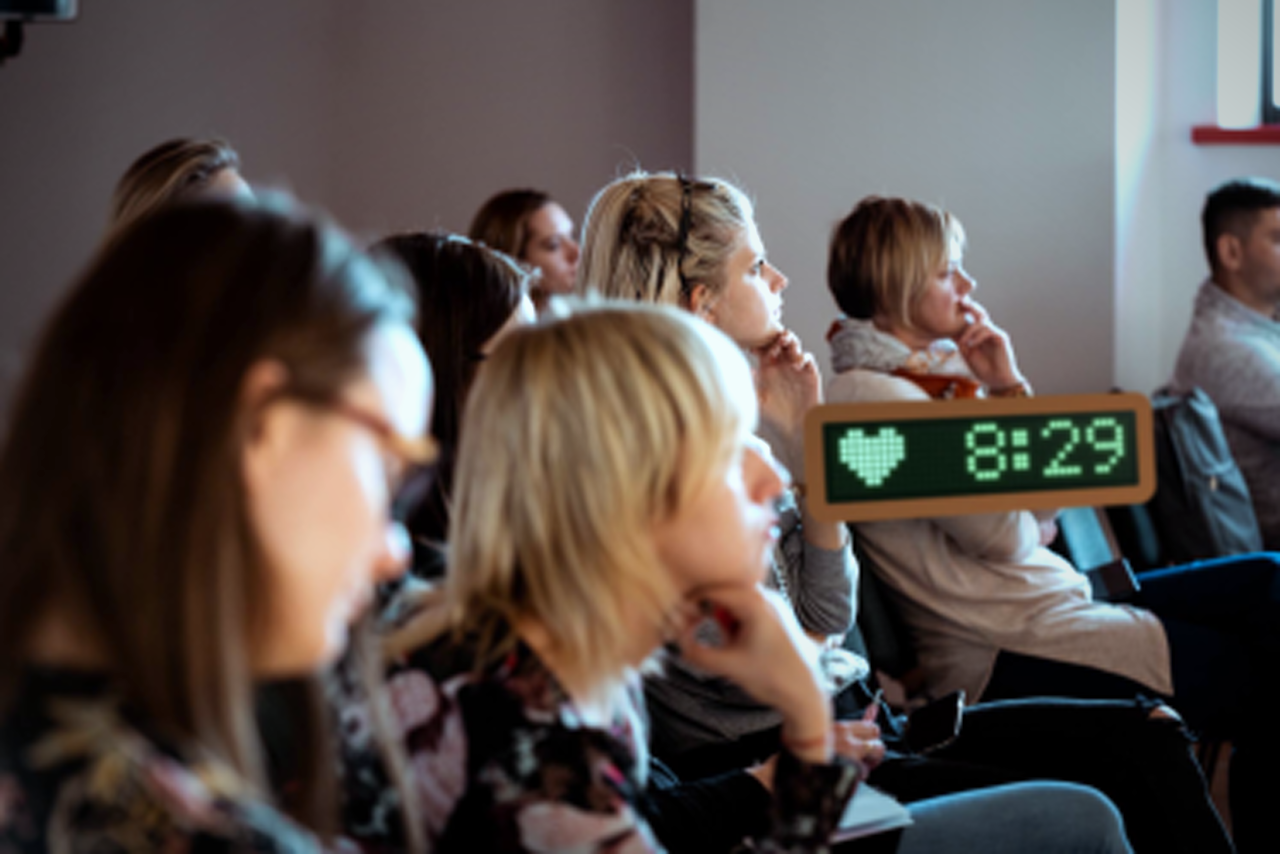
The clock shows h=8 m=29
